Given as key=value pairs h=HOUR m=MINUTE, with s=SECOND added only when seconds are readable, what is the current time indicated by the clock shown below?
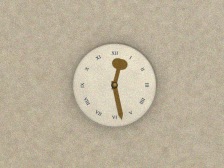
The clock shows h=12 m=28
